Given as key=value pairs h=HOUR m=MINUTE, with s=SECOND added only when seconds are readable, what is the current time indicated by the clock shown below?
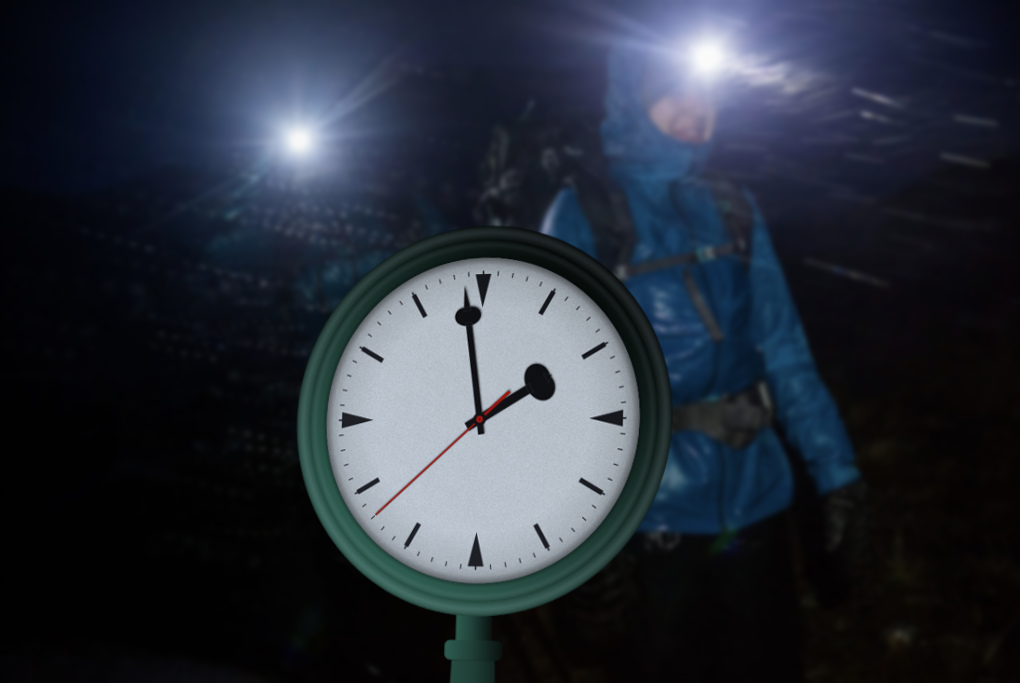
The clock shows h=1 m=58 s=38
